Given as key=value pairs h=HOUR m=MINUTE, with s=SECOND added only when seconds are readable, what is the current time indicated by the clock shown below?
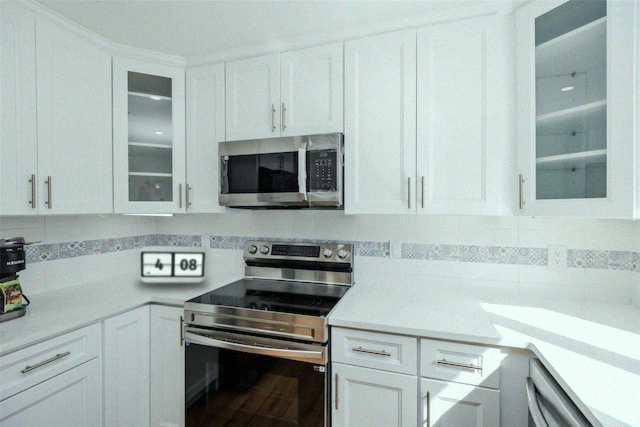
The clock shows h=4 m=8
